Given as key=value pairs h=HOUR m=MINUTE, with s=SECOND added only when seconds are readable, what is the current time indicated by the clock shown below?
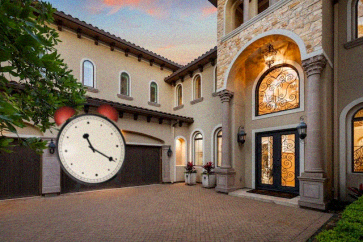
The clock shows h=11 m=21
